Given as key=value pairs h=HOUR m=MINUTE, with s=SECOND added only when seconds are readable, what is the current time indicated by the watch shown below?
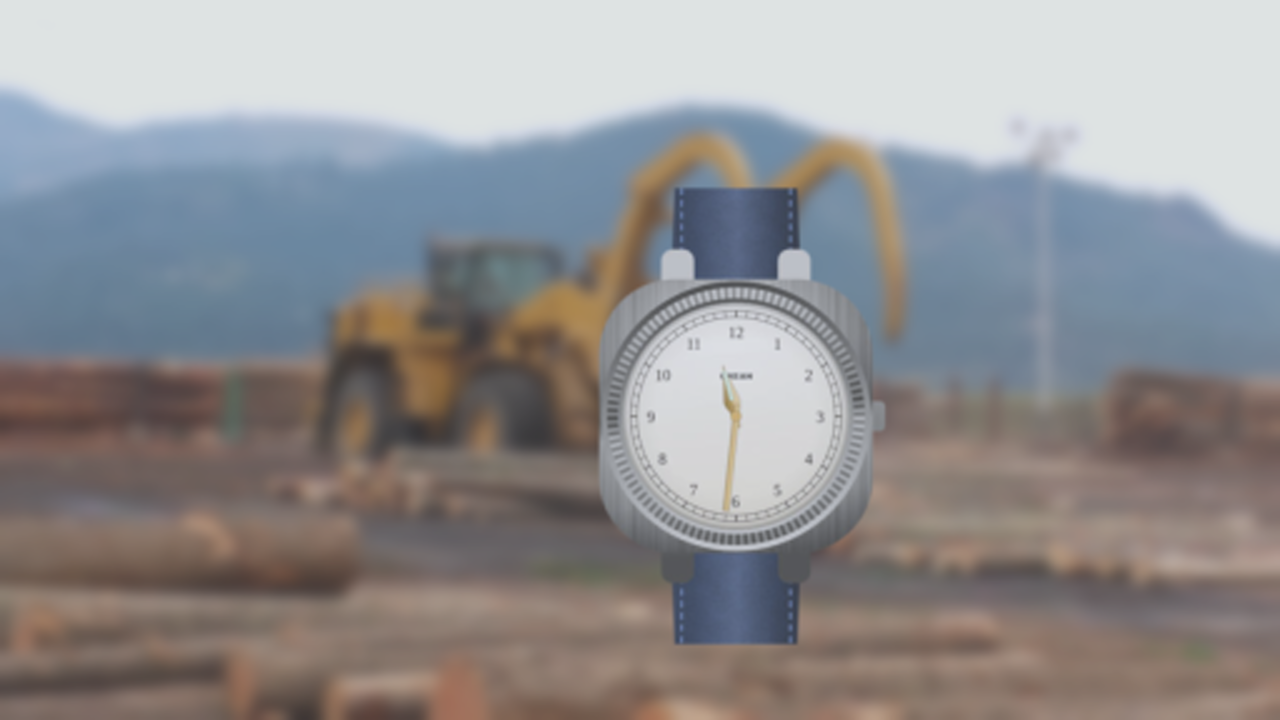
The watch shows h=11 m=31
